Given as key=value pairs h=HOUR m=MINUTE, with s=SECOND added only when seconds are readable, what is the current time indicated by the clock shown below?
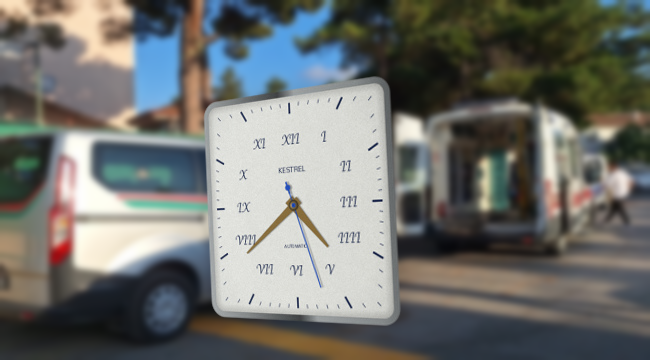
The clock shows h=4 m=38 s=27
